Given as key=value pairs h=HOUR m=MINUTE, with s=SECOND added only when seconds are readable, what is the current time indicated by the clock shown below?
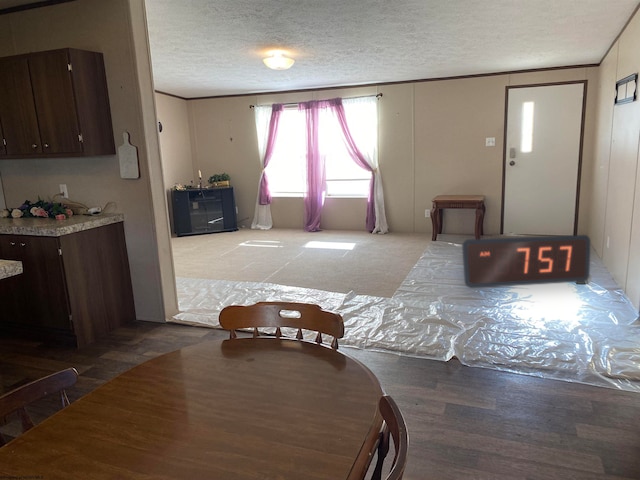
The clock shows h=7 m=57
